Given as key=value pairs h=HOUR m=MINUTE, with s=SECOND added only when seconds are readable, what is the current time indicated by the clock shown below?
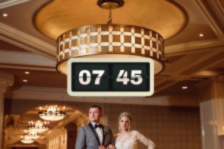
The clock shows h=7 m=45
